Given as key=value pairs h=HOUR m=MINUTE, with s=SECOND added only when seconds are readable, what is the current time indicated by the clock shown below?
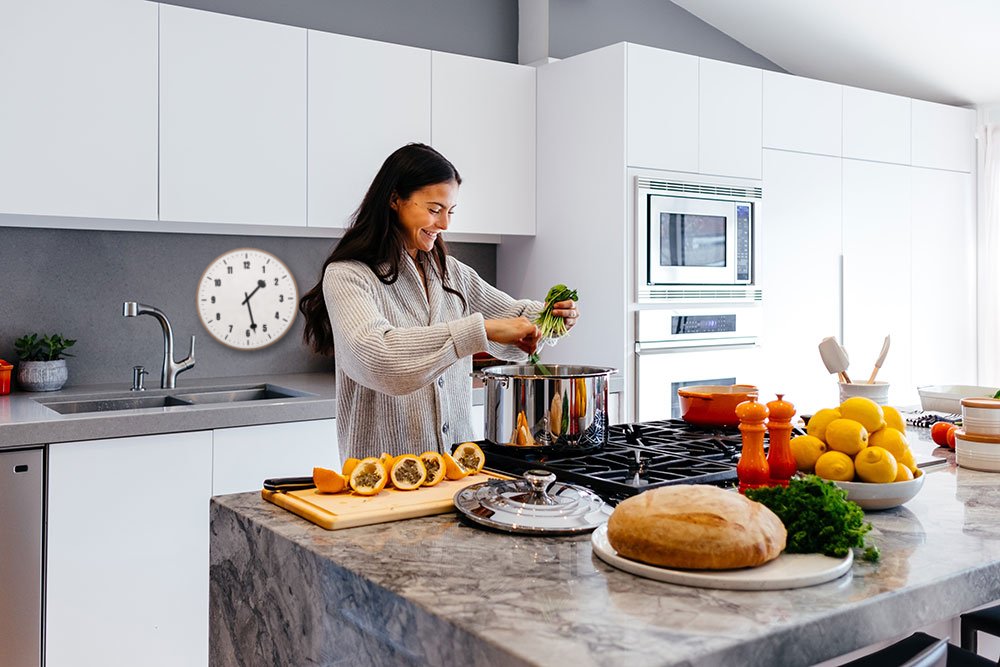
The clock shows h=1 m=28
